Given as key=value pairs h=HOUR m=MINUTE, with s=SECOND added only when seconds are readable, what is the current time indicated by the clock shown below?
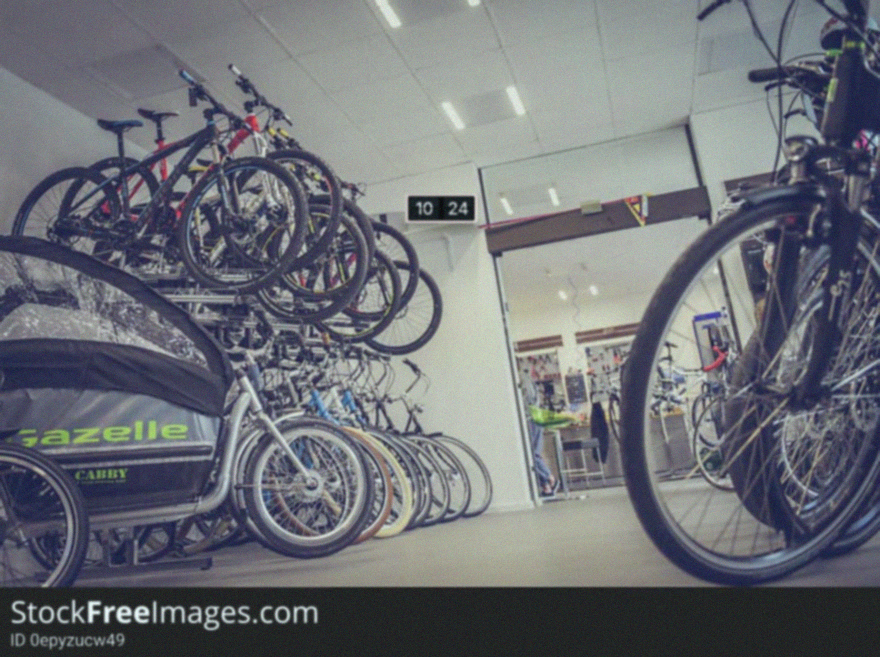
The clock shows h=10 m=24
